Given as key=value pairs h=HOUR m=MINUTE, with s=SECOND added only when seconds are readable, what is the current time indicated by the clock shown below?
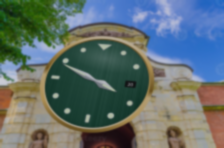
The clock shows h=3 m=49
